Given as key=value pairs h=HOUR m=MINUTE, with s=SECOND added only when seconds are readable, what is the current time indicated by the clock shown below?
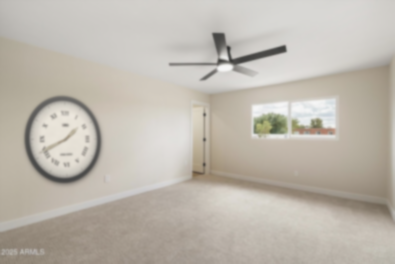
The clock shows h=1 m=41
